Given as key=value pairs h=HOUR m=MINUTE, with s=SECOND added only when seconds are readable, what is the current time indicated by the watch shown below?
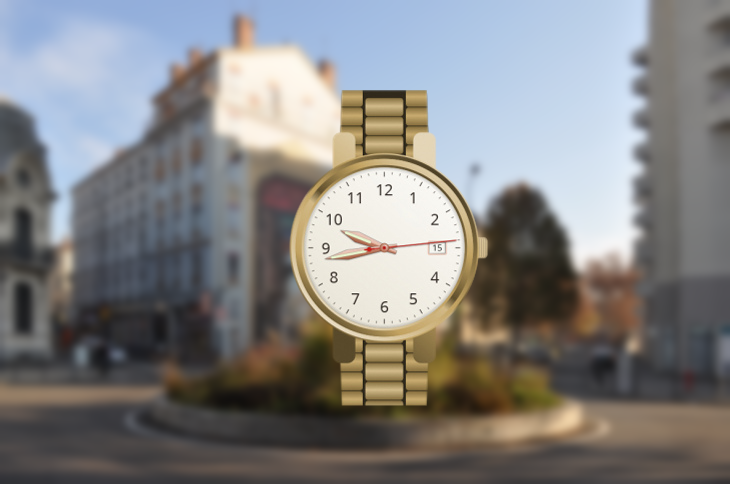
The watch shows h=9 m=43 s=14
